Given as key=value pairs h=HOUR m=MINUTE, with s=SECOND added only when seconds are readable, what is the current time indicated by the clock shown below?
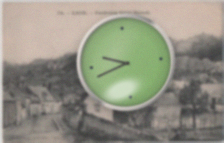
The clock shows h=9 m=42
